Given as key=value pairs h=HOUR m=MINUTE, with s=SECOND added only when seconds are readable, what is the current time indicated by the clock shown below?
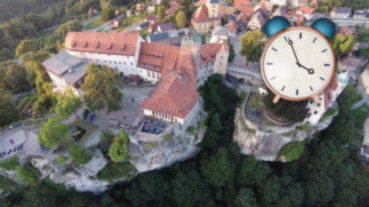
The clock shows h=3 m=56
